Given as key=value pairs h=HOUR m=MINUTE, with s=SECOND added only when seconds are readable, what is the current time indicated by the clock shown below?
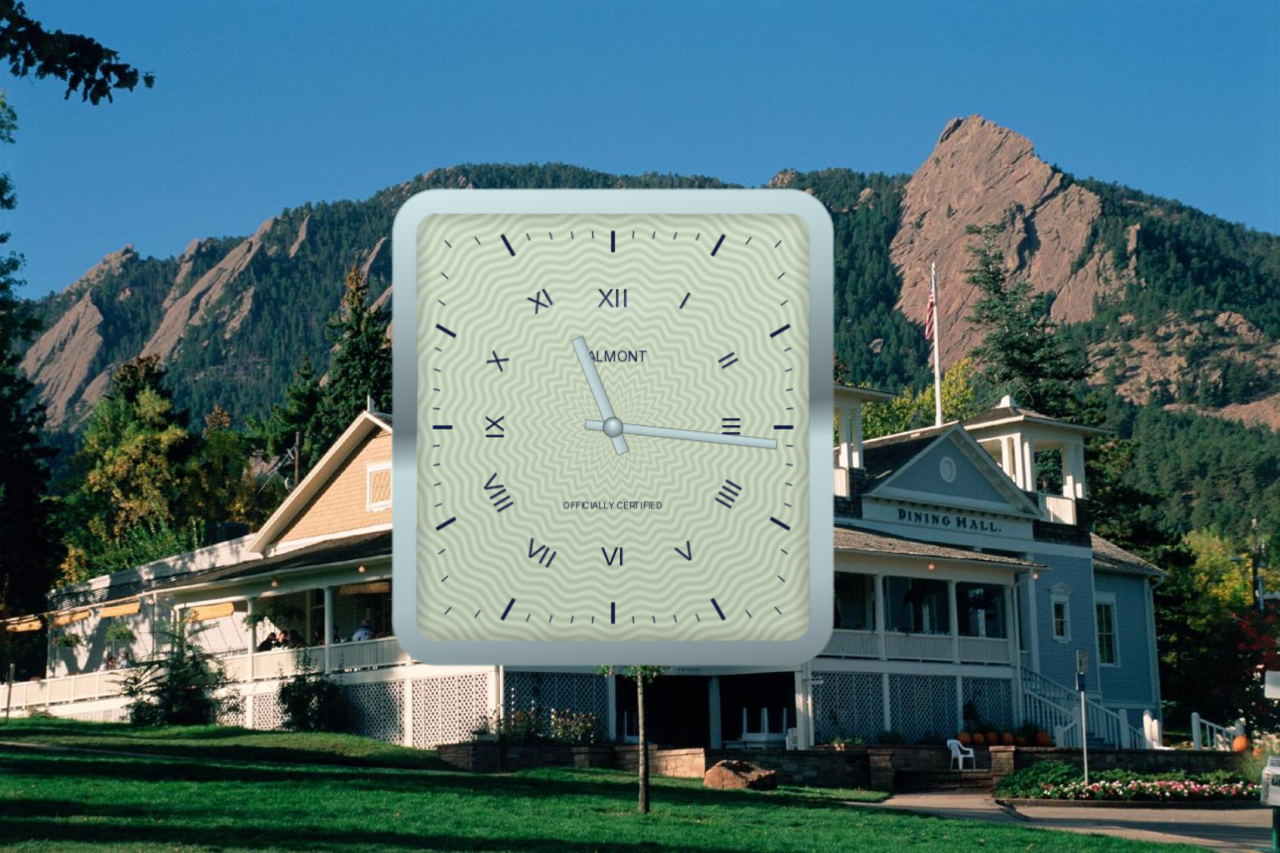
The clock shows h=11 m=16
